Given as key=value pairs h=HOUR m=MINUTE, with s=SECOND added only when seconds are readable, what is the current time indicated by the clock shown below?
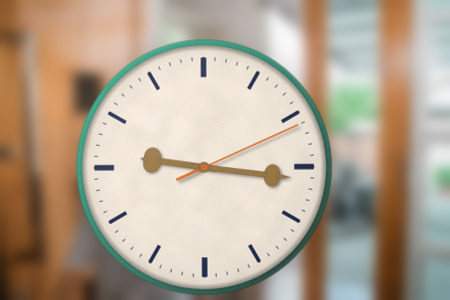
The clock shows h=9 m=16 s=11
